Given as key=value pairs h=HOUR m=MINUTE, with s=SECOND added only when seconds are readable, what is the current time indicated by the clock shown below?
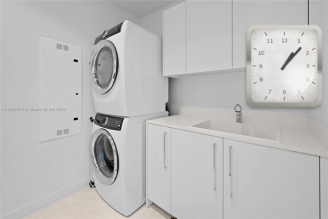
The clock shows h=1 m=7
